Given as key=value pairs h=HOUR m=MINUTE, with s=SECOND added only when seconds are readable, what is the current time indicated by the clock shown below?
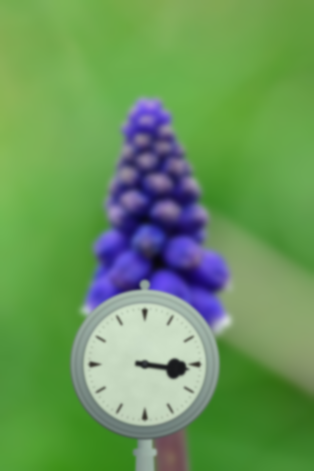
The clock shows h=3 m=16
